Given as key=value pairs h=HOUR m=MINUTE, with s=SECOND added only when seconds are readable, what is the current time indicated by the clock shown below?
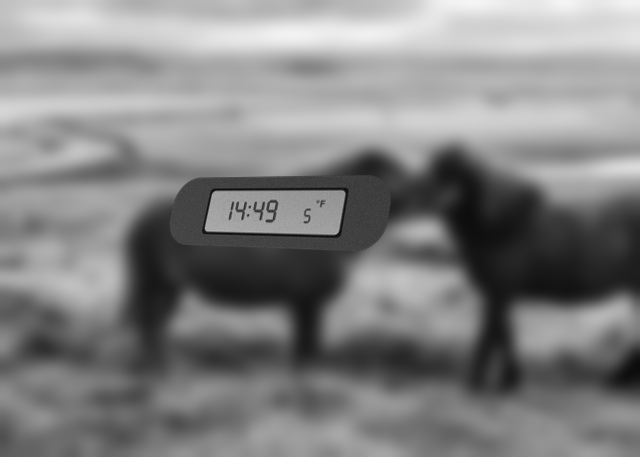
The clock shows h=14 m=49
